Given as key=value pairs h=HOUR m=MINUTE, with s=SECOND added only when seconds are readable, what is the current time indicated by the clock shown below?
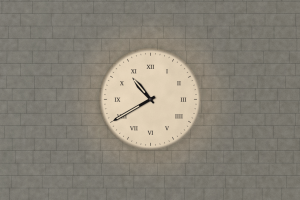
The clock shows h=10 m=40
